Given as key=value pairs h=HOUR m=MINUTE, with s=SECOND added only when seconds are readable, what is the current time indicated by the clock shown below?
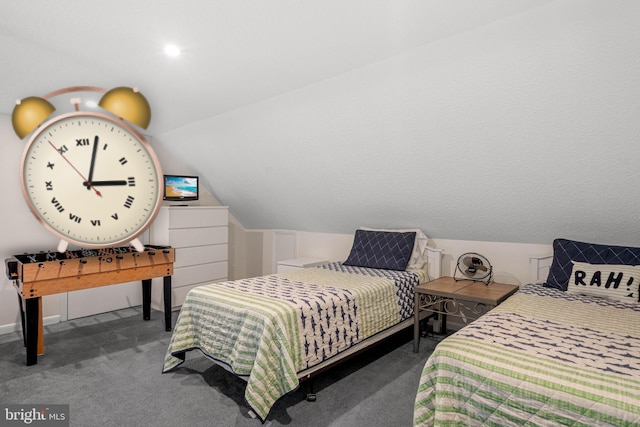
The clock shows h=3 m=2 s=54
